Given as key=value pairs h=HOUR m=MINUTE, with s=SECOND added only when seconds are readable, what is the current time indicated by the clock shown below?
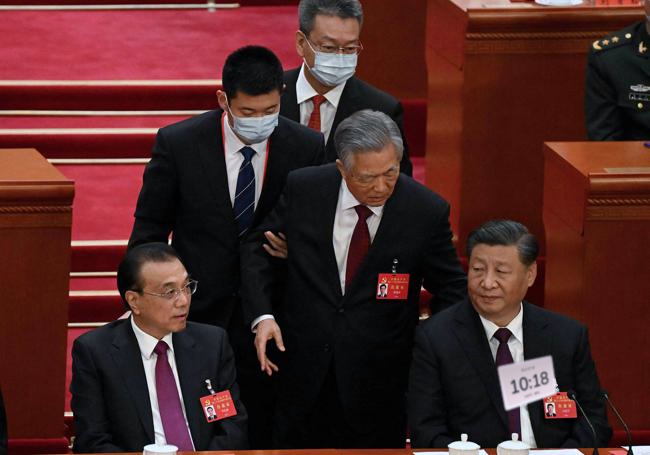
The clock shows h=10 m=18
